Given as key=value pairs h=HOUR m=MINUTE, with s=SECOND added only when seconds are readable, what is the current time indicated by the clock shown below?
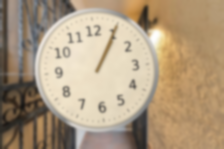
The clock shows h=1 m=5
